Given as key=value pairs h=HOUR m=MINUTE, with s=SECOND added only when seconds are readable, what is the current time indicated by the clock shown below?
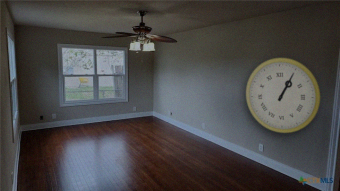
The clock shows h=1 m=5
